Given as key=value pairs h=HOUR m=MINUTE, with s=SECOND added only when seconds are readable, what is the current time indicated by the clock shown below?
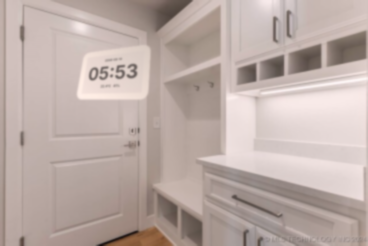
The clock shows h=5 m=53
